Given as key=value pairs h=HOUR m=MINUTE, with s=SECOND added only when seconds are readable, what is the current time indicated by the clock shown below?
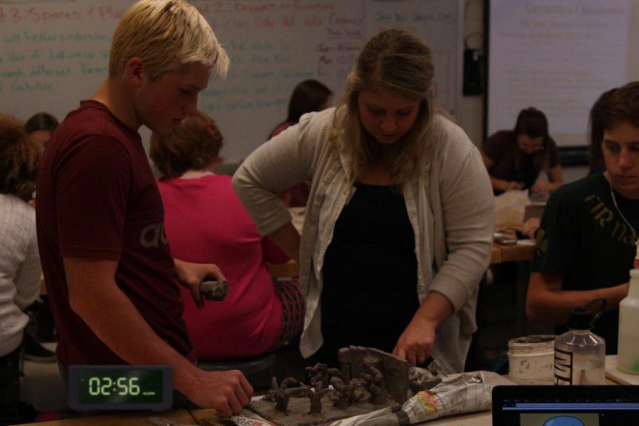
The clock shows h=2 m=56
